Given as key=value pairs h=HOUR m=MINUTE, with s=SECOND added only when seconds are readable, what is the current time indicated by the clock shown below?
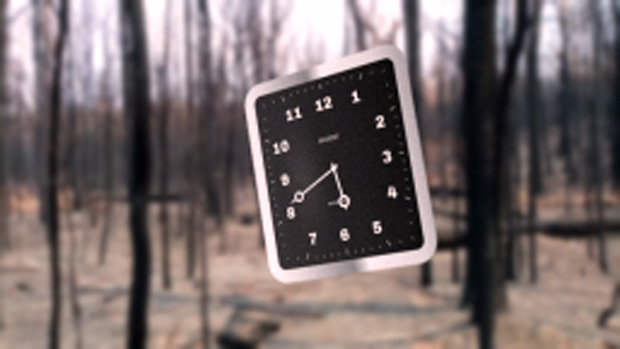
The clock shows h=5 m=41
